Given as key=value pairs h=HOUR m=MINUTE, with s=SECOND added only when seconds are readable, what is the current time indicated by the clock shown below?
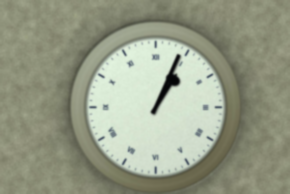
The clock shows h=1 m=4
